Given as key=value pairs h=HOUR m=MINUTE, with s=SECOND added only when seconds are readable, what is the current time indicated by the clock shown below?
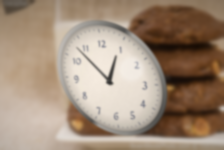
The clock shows h=12 m=53
